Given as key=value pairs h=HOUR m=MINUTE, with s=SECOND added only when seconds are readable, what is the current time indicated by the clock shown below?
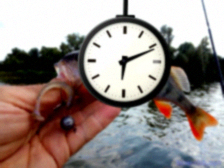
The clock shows h=6 m=11
